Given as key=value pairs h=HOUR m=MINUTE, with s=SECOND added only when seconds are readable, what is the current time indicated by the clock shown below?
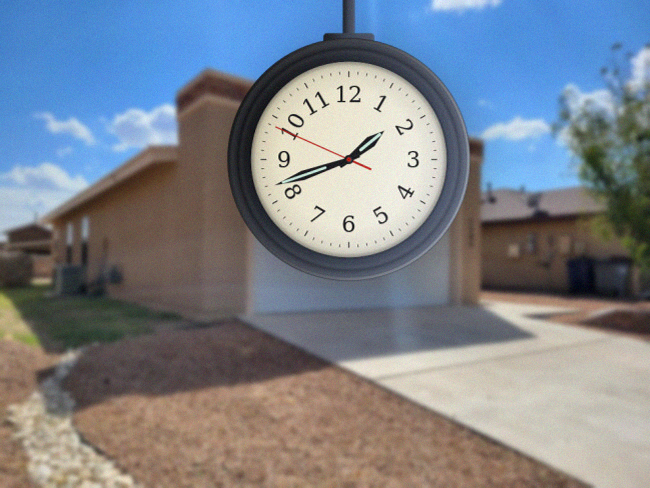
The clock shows h=1 m=41 s=49
